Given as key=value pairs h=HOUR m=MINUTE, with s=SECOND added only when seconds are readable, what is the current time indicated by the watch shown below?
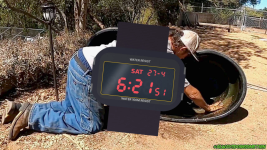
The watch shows h=6 m=21 s=51
